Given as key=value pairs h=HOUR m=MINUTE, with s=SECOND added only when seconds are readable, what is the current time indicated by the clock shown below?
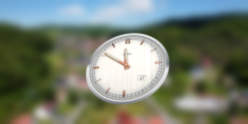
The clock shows h=11 m=51
